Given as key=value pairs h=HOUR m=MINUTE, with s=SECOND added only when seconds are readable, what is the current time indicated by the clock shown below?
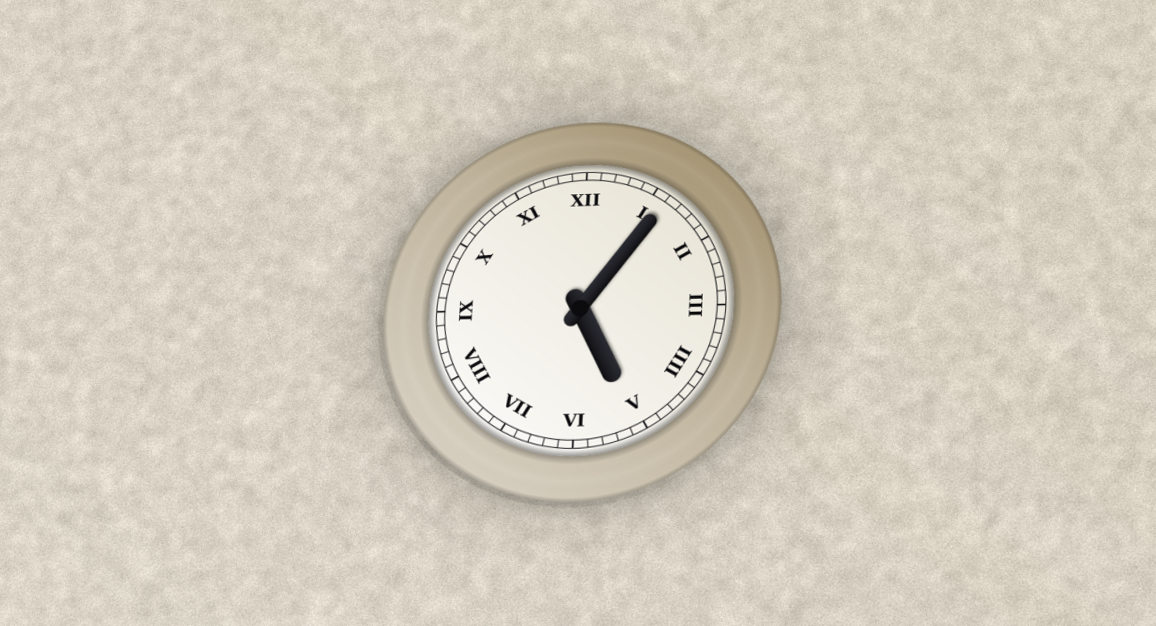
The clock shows h=5 m=6
